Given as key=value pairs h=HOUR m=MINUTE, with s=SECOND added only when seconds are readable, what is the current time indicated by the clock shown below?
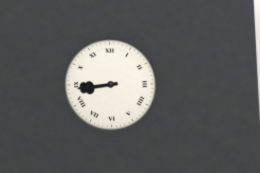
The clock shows h=8 m=44
